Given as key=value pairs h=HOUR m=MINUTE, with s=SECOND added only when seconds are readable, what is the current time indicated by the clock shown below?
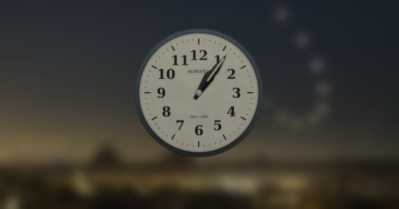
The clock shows h=1 m=6
